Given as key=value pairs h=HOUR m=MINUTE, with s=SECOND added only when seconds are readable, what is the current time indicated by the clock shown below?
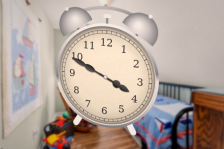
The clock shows h=3 m=49
